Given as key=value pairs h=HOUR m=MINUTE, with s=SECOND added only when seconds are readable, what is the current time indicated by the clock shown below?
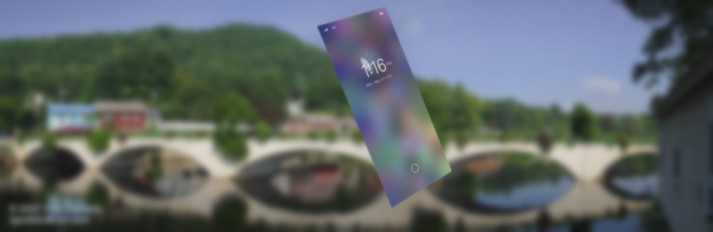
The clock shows h=1 m=16
